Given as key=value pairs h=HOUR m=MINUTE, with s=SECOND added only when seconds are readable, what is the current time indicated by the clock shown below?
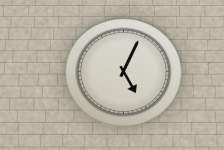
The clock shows h=5 m=4
